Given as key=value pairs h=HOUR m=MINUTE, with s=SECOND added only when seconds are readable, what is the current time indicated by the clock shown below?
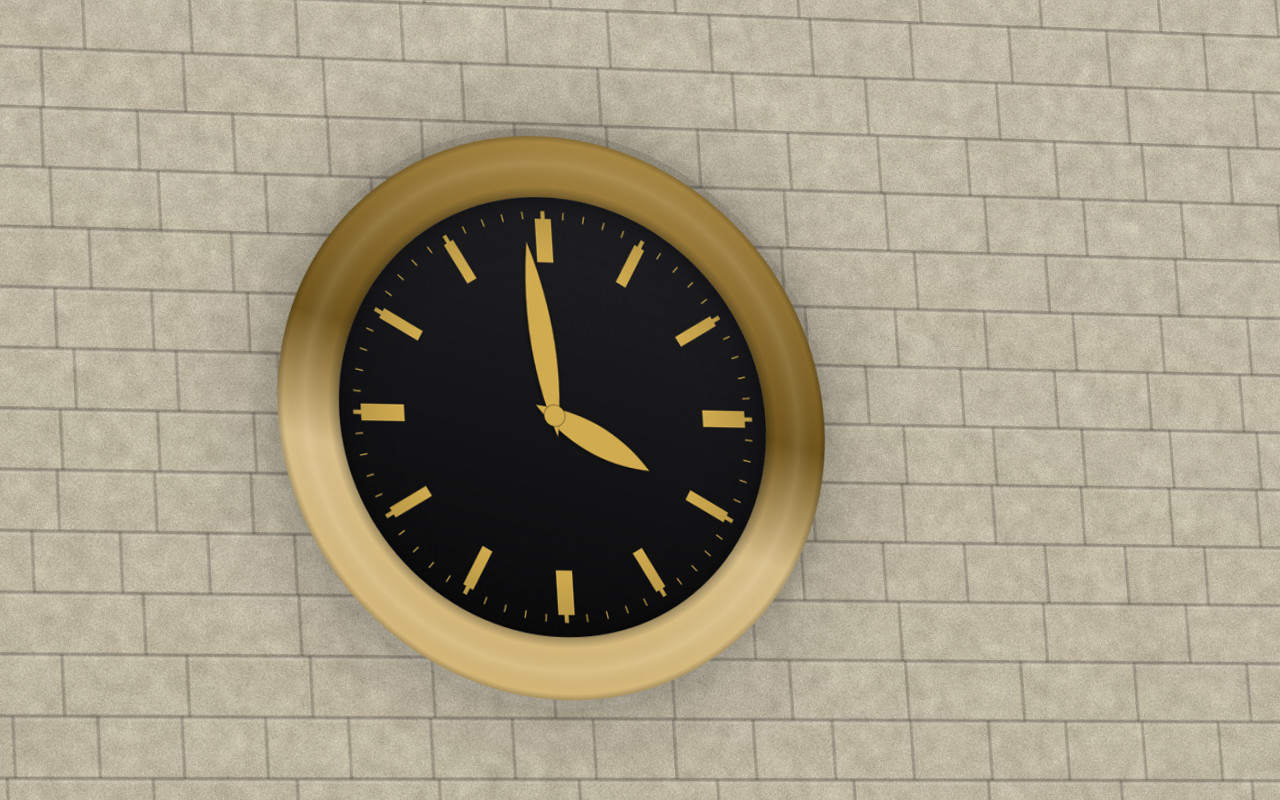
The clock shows h=3 m=59
